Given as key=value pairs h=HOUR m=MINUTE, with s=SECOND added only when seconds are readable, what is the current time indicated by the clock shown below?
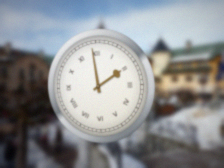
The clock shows h=1 m=59
